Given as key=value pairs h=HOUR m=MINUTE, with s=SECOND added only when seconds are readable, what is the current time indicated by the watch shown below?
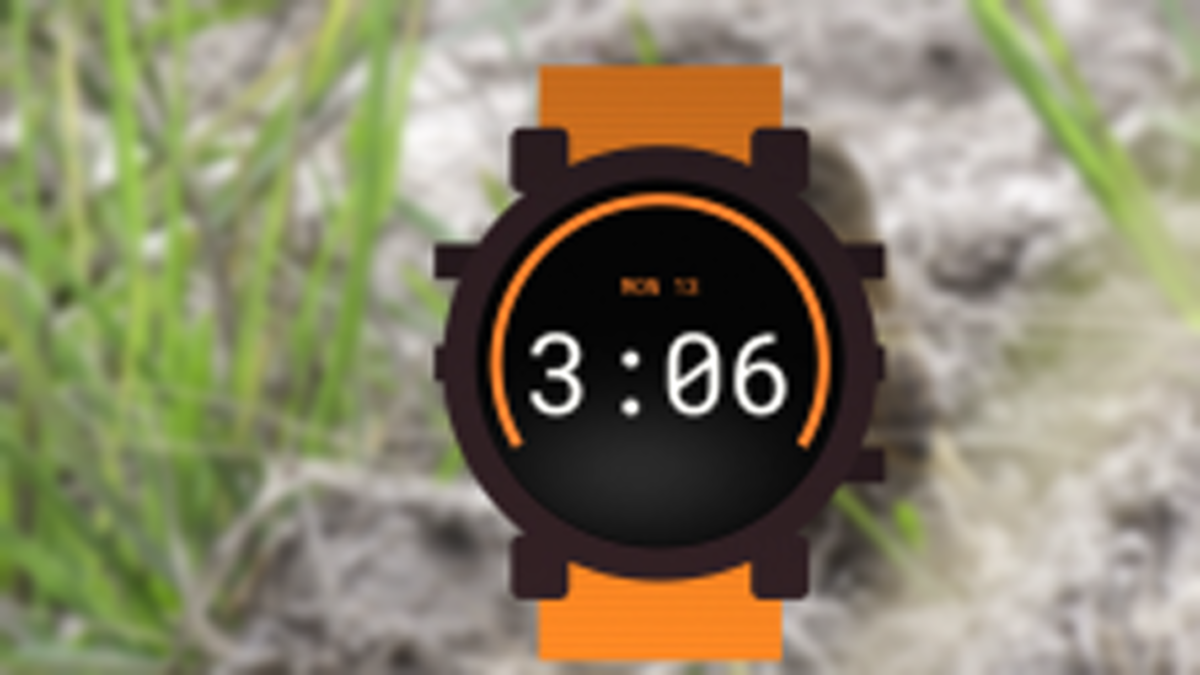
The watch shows h=3 m=6
